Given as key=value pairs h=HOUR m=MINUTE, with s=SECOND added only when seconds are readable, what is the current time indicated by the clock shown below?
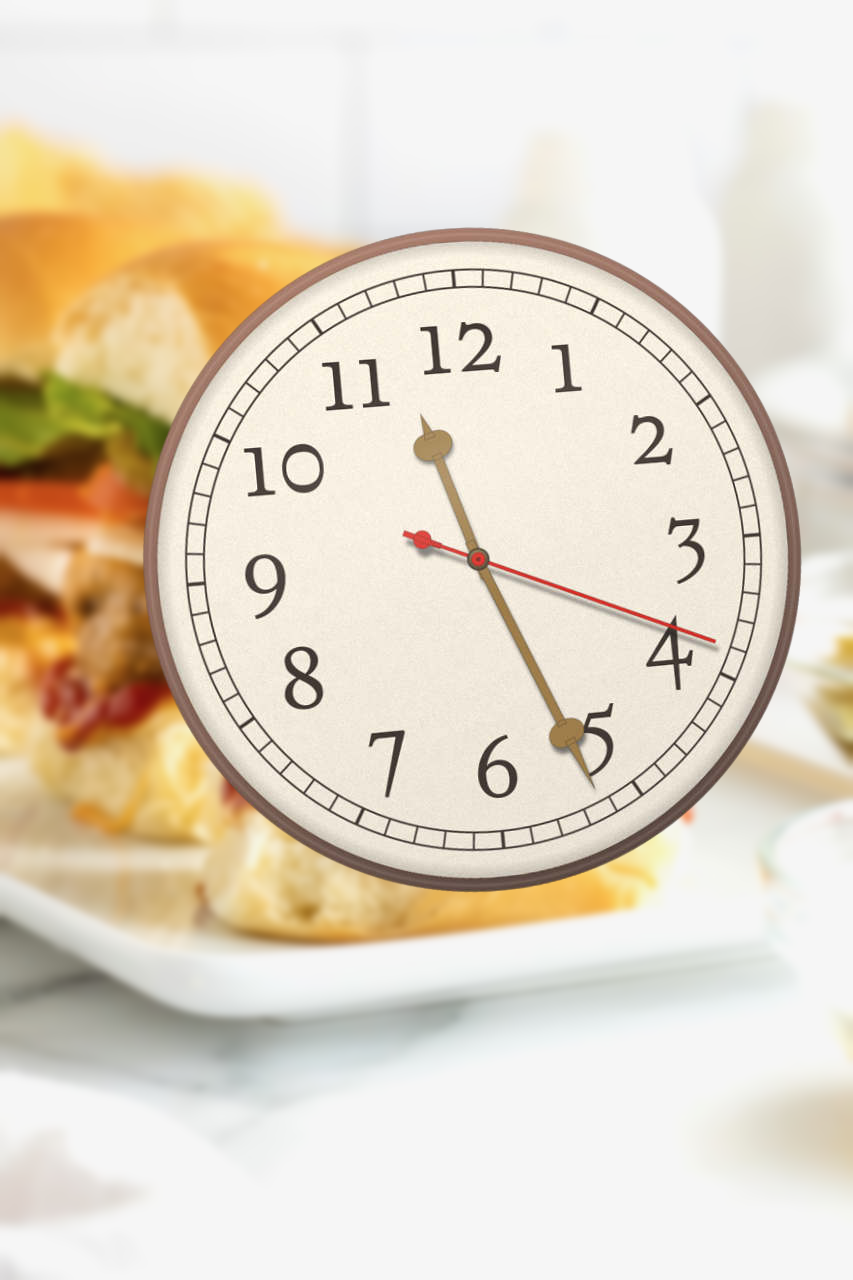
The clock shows h=11 m=26 s=19
